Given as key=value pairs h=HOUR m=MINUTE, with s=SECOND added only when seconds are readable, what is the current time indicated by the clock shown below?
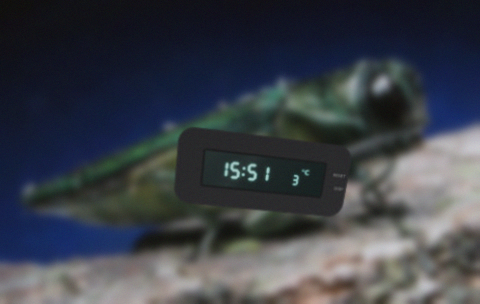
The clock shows h=15 m=51
